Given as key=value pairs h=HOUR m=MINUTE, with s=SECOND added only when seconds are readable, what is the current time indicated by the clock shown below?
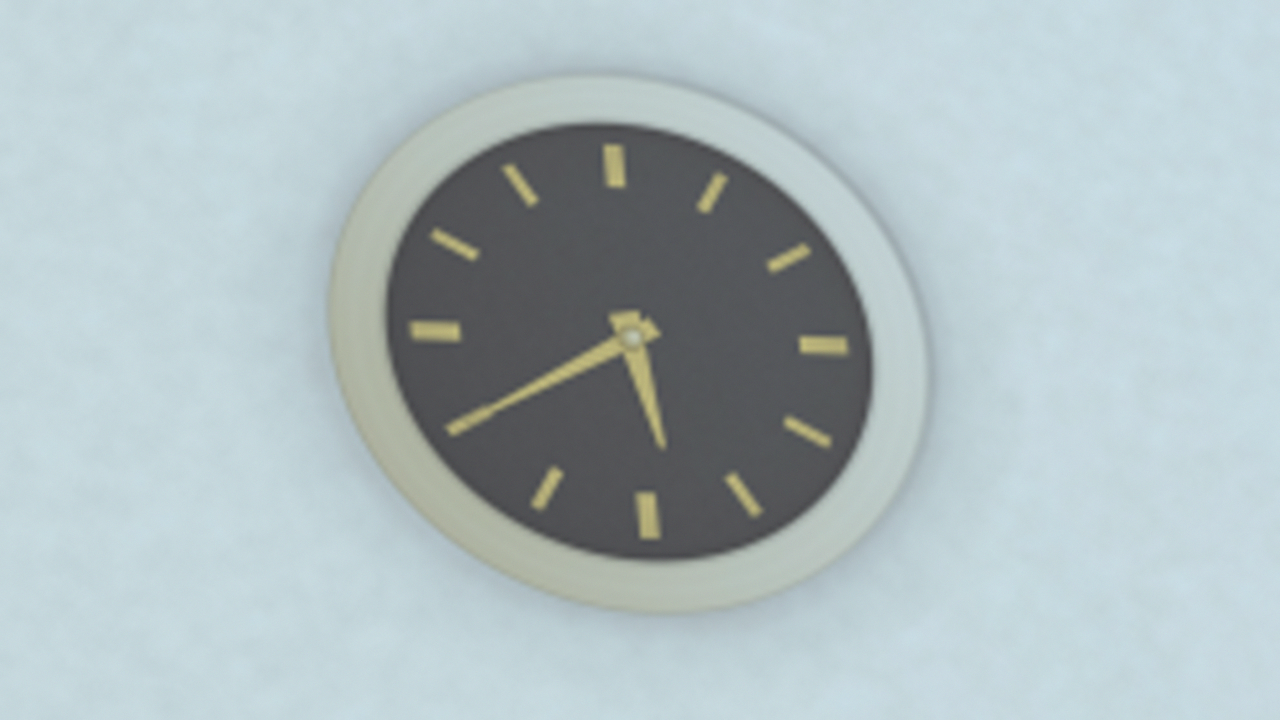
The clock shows h=5 m=40
